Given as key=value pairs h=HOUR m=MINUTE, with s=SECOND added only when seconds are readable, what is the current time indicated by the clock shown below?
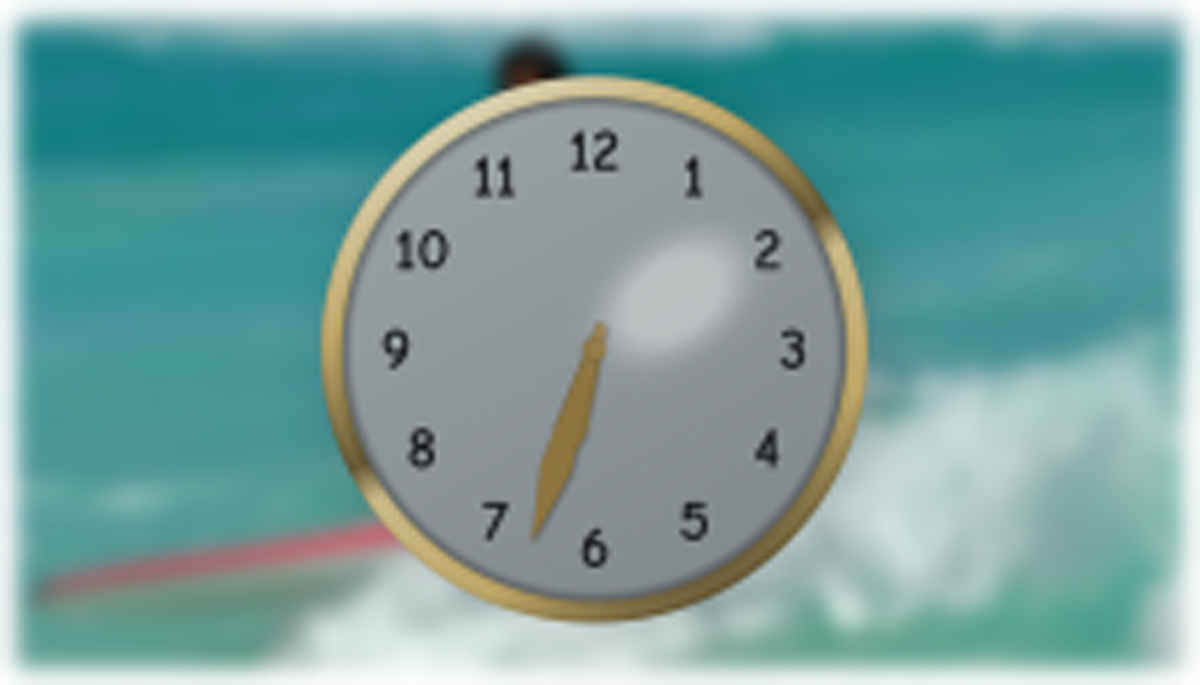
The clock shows h=6 m=33
